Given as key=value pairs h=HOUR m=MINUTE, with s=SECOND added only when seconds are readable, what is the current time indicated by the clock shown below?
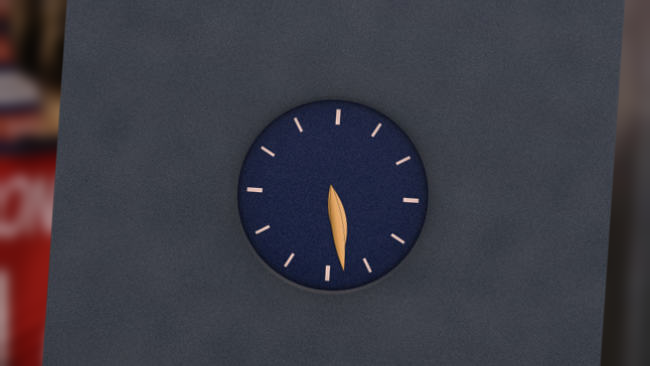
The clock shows h=5 m=28
